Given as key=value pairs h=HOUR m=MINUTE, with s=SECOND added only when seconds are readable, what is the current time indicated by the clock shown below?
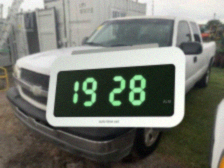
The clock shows h=19 m=28
